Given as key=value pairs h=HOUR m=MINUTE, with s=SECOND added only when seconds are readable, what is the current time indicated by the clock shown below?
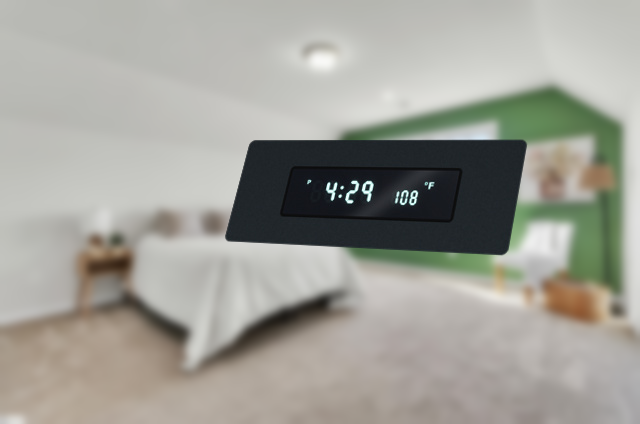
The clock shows h=4 m=29
